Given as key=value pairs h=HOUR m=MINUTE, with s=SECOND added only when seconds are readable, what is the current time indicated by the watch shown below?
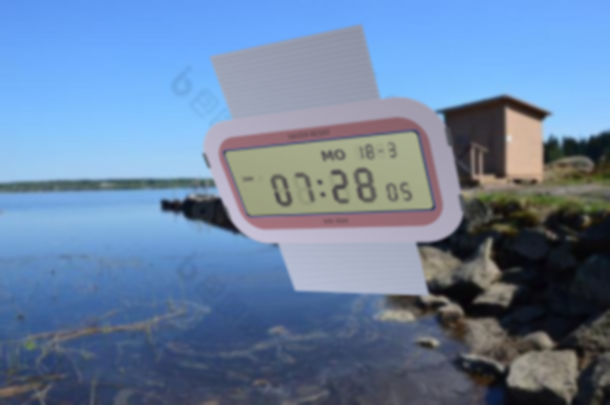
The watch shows h=7 m=28 s=5
